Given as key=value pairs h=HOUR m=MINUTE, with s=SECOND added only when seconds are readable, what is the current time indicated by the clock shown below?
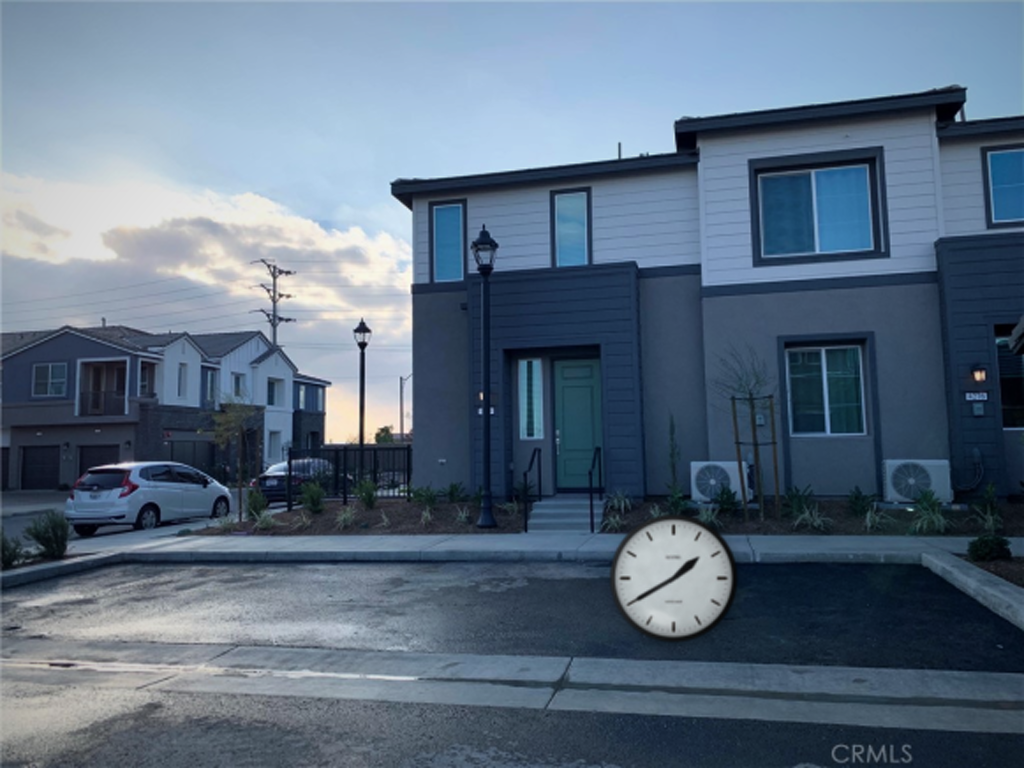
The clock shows h=1 m=40
